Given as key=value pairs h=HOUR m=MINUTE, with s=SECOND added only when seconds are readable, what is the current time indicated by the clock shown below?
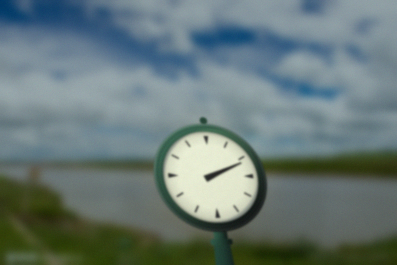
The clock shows h=2 m=11
